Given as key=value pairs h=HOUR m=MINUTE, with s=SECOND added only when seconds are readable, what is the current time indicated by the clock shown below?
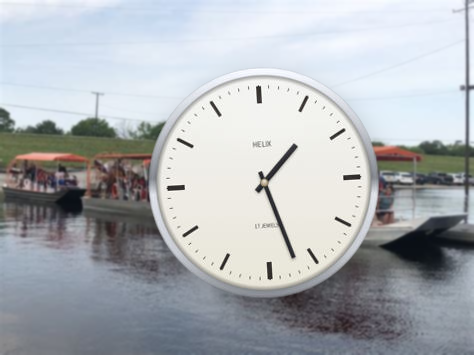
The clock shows h=1 m=27
